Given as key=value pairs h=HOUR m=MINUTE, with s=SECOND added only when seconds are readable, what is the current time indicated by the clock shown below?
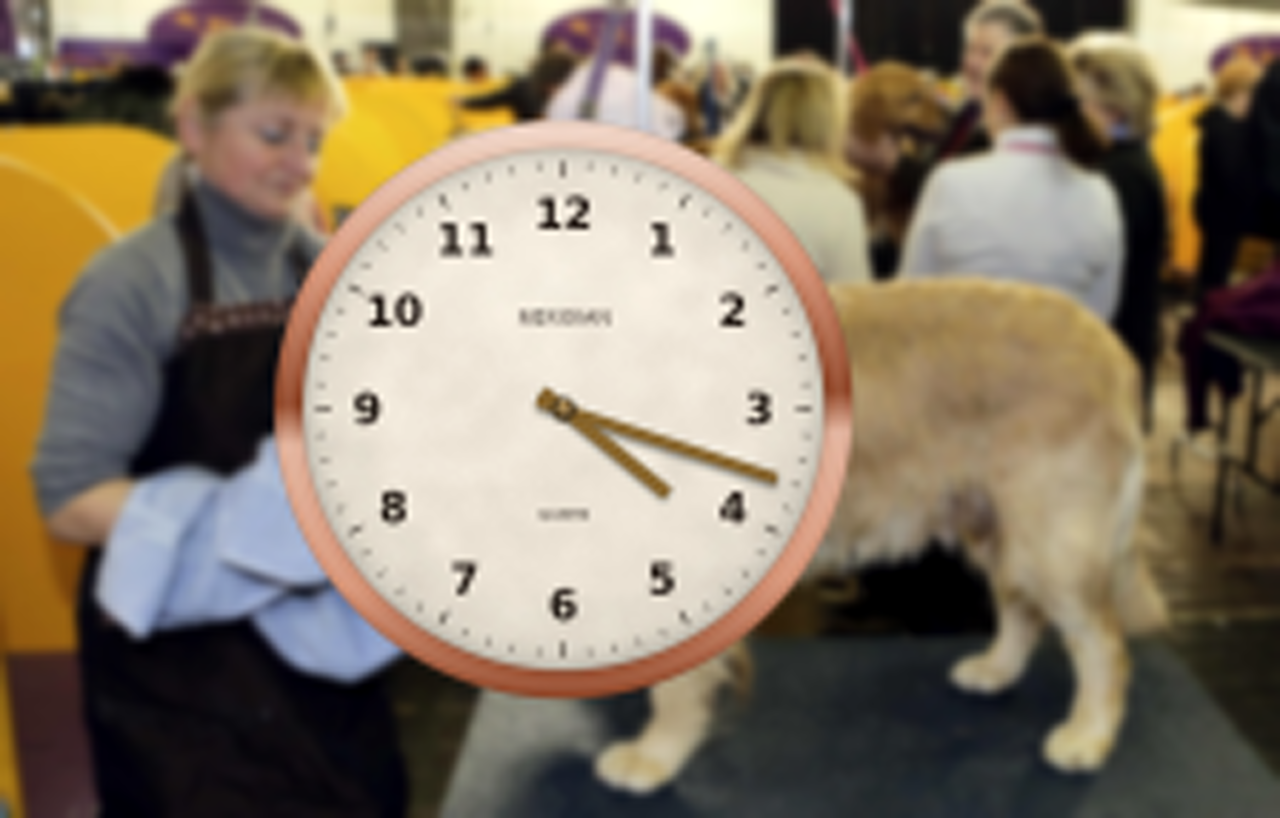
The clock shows h=4 m=18
